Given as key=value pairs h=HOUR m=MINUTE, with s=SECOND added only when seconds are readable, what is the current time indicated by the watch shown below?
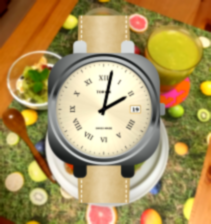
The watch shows h=2 m=2
